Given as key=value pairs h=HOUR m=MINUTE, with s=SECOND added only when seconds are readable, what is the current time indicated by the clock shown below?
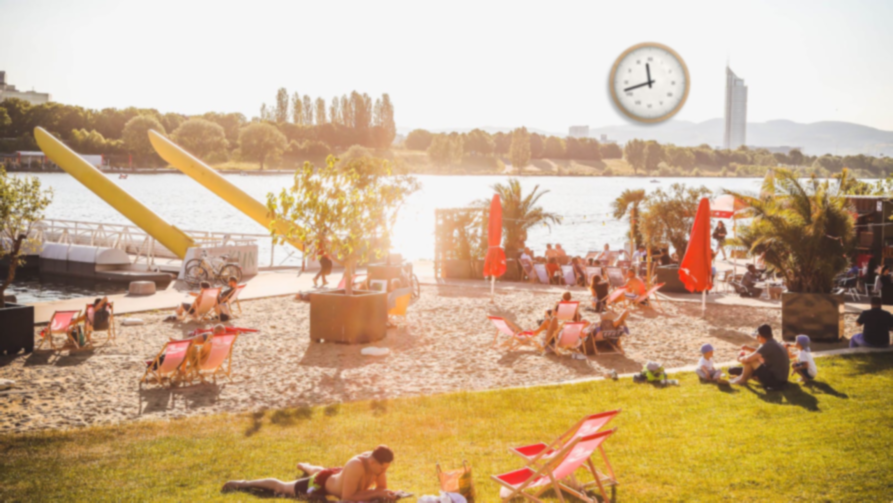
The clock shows h=11 m=42
